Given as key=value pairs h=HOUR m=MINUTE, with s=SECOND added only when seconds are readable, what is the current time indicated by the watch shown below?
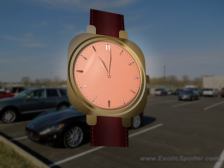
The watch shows h=11 m=1
